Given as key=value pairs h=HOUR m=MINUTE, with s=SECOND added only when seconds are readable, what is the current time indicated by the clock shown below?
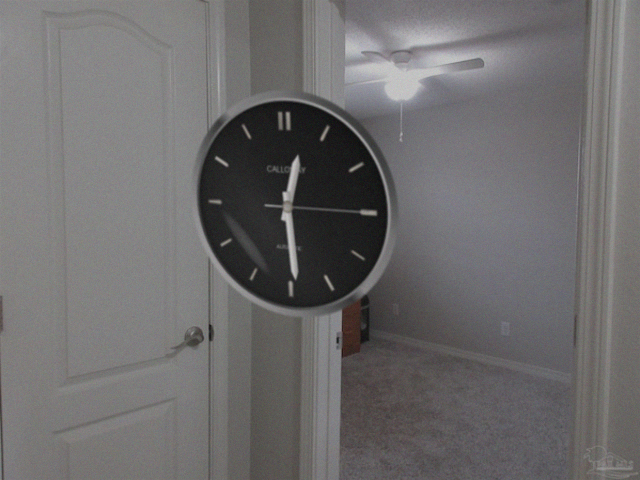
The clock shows h=12 m=29 s=15
